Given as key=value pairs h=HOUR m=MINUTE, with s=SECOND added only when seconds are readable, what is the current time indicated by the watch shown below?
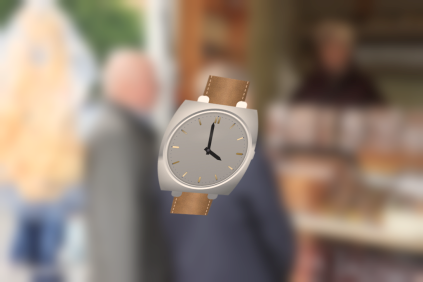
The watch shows h=3 m=59
